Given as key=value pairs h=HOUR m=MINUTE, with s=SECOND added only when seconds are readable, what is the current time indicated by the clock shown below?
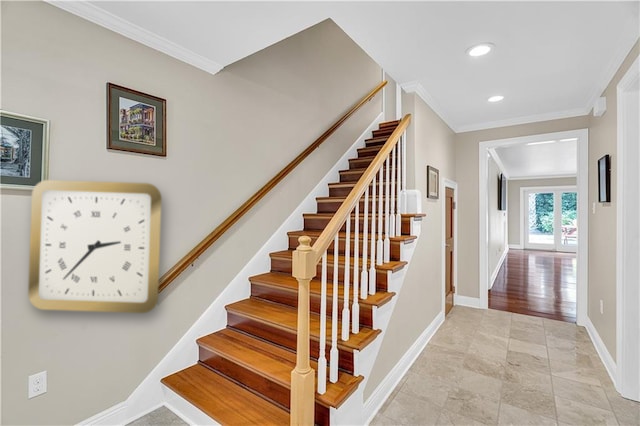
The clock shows h=2 m=37
